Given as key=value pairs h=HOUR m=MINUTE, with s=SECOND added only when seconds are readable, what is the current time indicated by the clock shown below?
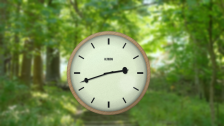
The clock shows h=2 m=42
